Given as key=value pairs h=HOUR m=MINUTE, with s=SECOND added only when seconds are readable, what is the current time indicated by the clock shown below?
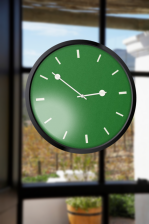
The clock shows h=2 m=52
